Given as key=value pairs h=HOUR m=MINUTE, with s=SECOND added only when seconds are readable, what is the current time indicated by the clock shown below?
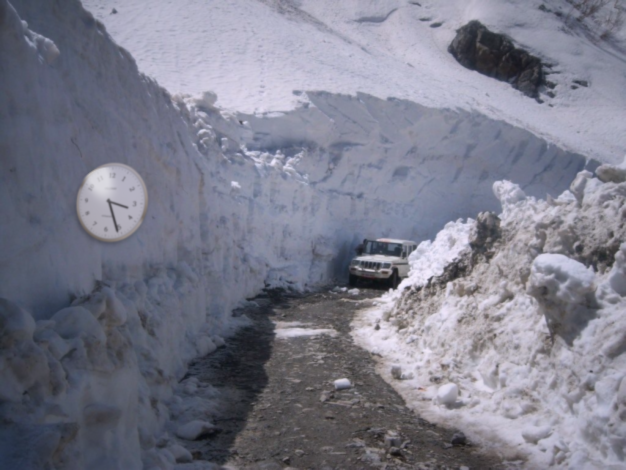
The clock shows h=3 m=26
